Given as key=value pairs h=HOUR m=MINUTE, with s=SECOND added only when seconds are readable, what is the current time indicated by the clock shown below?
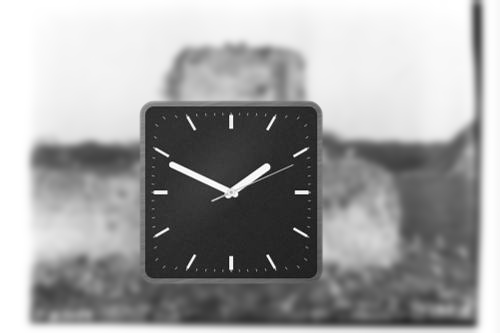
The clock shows h=1 m=49 s=11
